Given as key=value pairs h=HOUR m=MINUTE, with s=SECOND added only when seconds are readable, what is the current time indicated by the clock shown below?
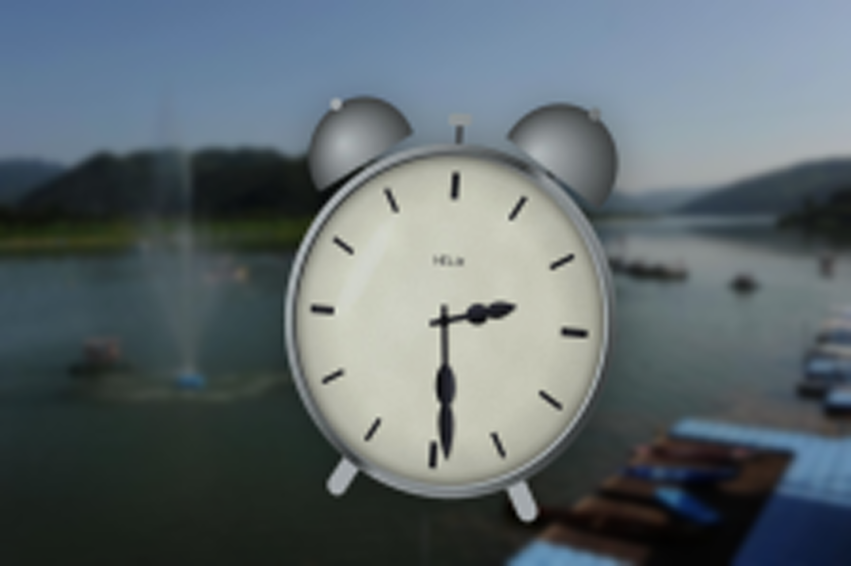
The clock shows h=2 m=29
